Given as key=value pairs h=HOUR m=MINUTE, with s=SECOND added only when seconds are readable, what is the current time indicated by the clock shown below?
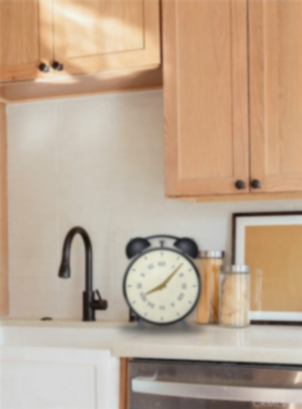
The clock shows h=8 m=7
